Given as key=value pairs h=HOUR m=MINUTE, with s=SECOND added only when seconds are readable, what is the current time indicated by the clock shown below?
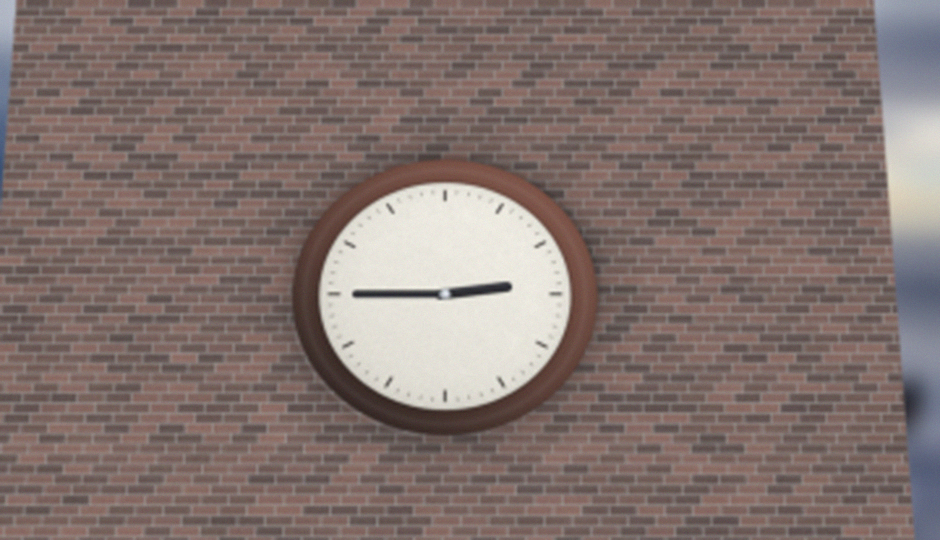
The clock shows h=2 m=45
